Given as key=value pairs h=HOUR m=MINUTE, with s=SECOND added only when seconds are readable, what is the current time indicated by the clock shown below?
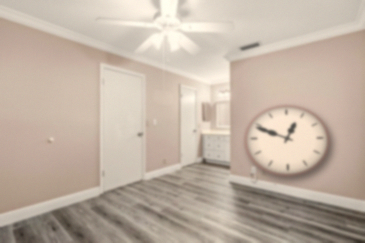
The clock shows h=12 m=49
